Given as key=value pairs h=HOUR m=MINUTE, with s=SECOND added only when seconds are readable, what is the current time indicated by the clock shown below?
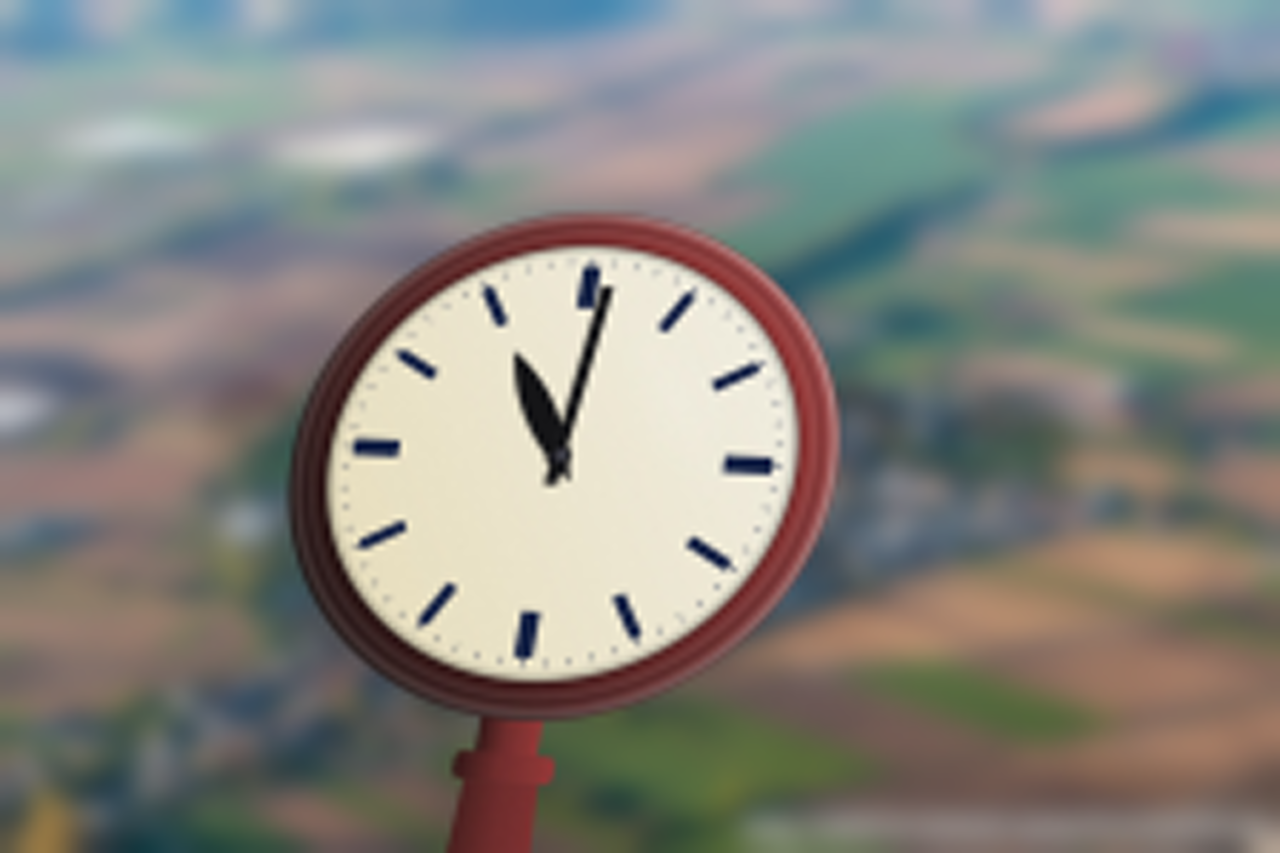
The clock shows h=11 m=1
